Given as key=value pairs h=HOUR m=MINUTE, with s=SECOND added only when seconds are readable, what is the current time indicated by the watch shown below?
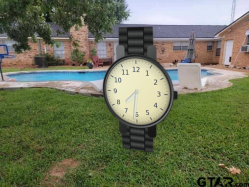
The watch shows h=7 m=31
